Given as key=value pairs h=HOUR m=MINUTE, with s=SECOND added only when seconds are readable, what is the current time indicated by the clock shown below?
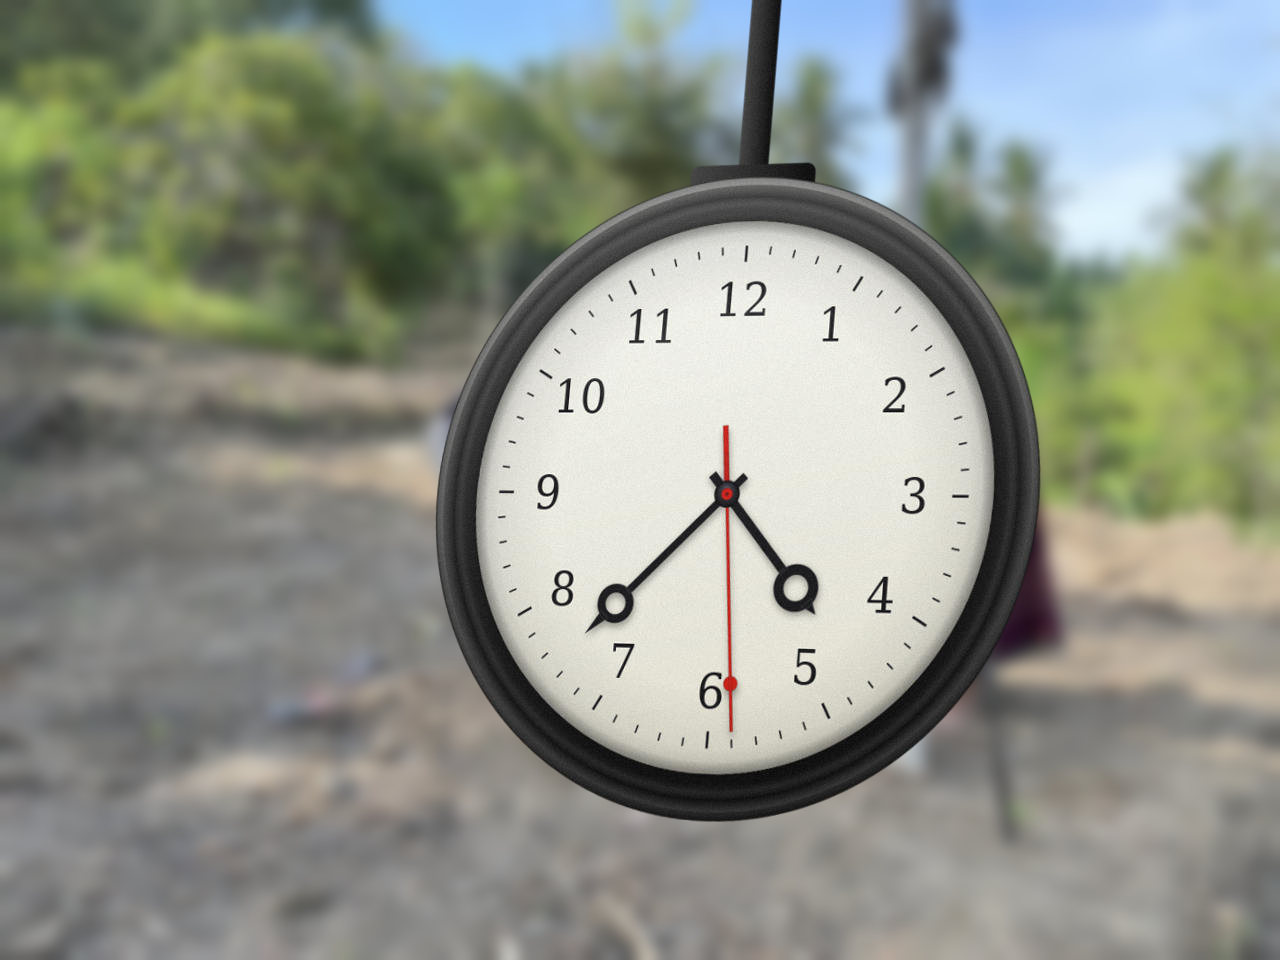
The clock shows h=4 m=37 s=29
